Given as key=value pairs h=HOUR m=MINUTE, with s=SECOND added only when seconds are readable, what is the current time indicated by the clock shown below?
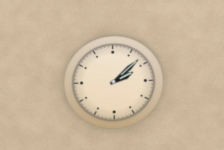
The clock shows h=2 m=8
